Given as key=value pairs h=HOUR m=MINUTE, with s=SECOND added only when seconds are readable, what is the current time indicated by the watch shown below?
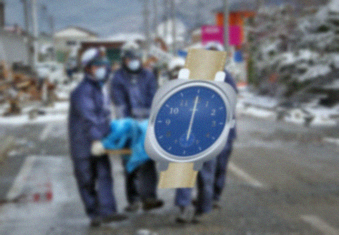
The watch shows h=6 m=0
